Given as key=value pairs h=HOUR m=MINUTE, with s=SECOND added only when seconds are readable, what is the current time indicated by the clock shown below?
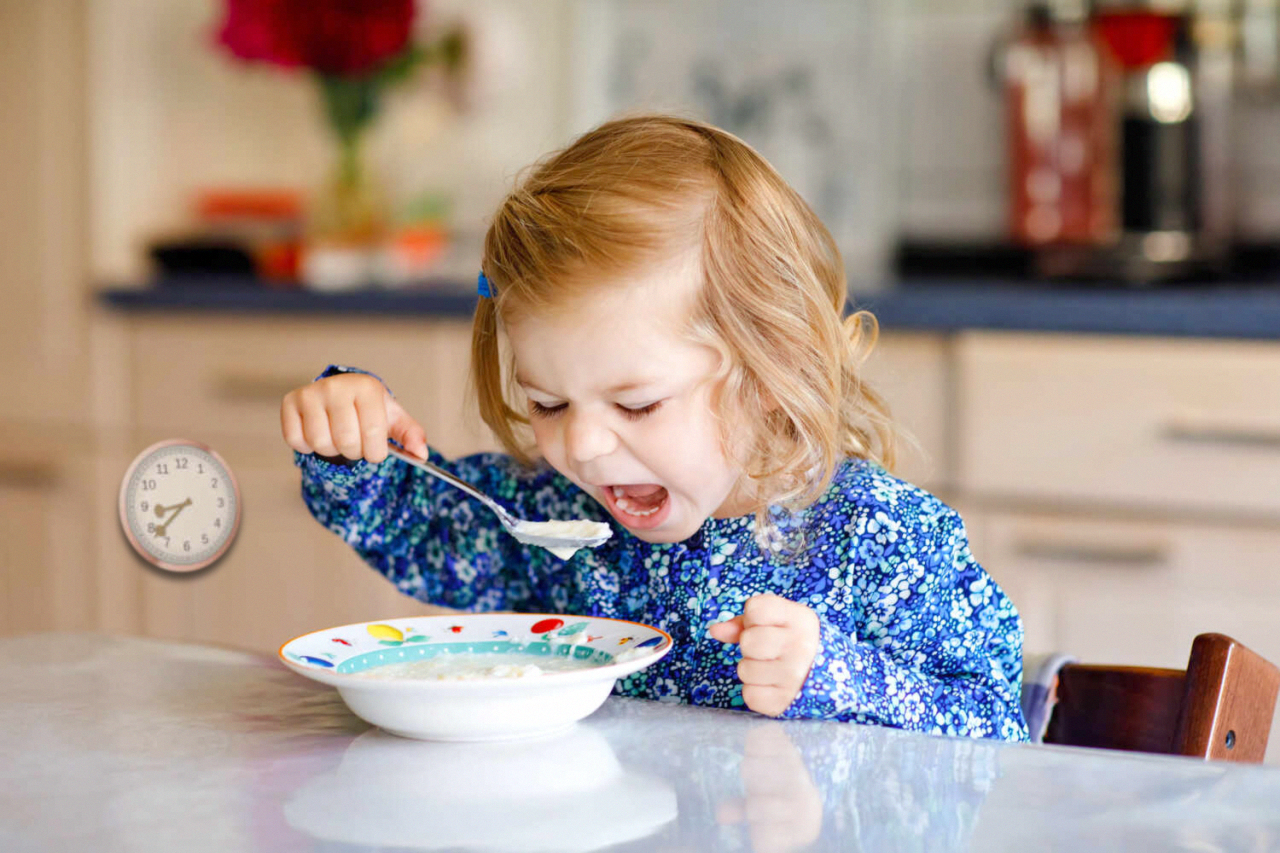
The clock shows h=8 m=38
